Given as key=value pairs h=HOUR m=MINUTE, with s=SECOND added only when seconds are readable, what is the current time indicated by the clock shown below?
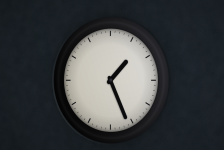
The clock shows h=1 m=26
